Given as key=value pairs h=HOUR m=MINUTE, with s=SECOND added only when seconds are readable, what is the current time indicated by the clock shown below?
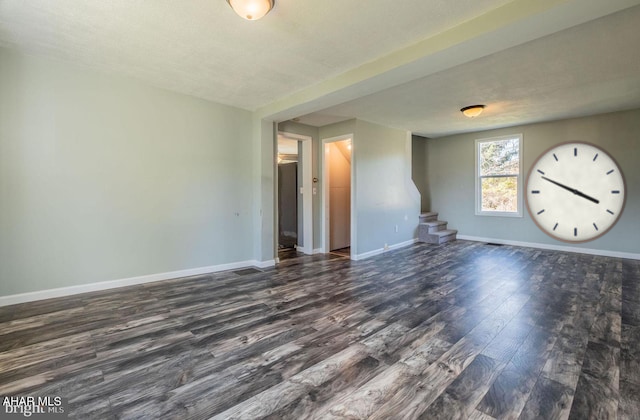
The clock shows h=3 m=49
